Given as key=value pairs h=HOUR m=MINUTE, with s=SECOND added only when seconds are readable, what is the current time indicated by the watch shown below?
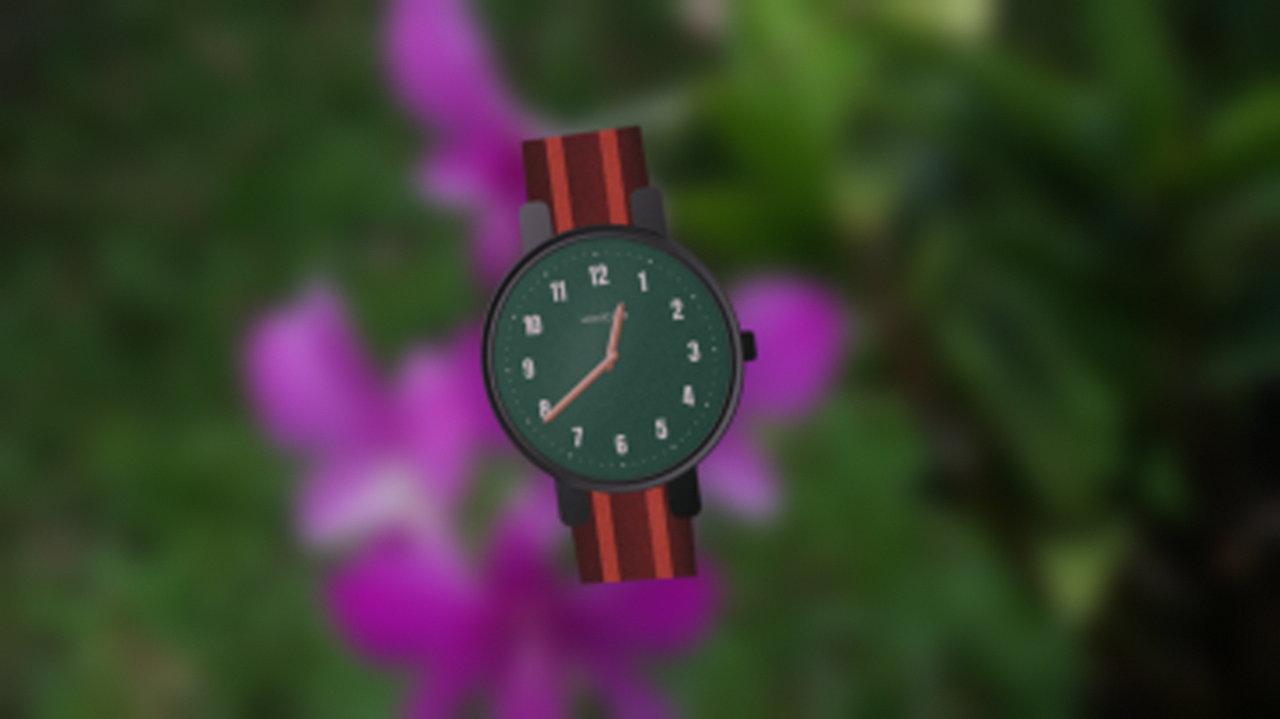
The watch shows h=12 m=39
